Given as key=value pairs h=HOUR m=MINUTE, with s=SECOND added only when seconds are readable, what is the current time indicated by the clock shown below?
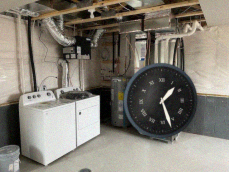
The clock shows h=1 m=27
